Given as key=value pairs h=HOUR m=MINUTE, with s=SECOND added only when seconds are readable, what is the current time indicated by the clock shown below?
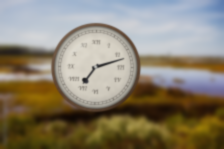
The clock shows h=7 m=12
